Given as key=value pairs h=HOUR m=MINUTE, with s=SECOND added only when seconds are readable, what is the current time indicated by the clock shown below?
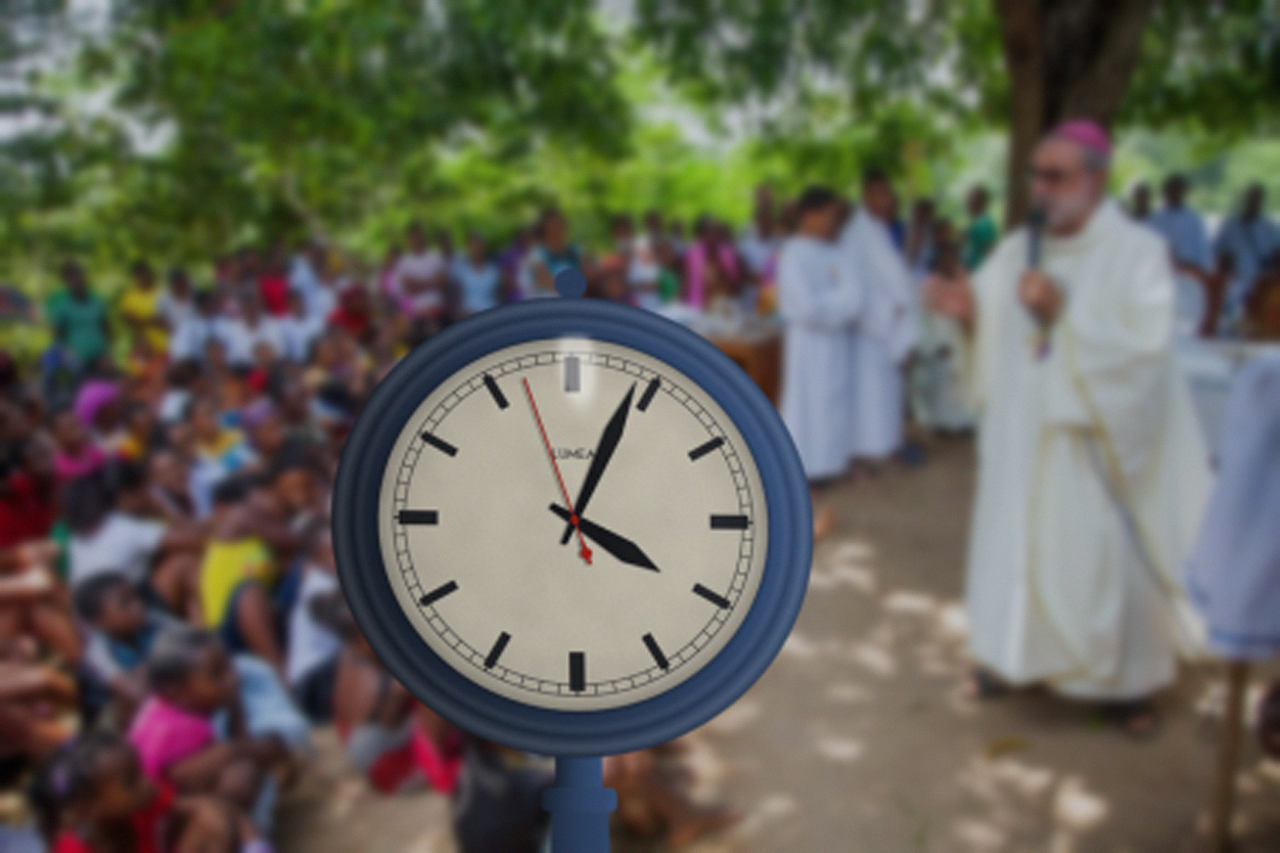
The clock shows h=4 m=3 s=57
